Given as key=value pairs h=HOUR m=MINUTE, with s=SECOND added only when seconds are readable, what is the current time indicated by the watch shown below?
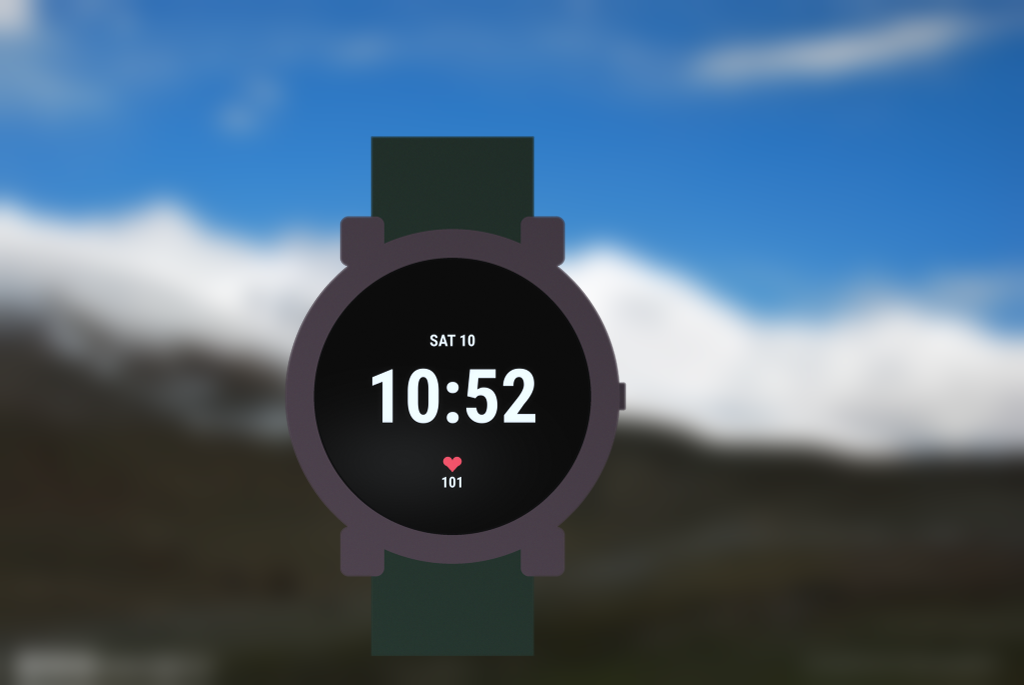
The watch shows h=10 m=52
